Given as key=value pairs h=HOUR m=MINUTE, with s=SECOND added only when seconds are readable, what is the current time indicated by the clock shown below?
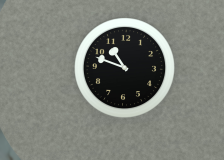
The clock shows h=10 m=48
